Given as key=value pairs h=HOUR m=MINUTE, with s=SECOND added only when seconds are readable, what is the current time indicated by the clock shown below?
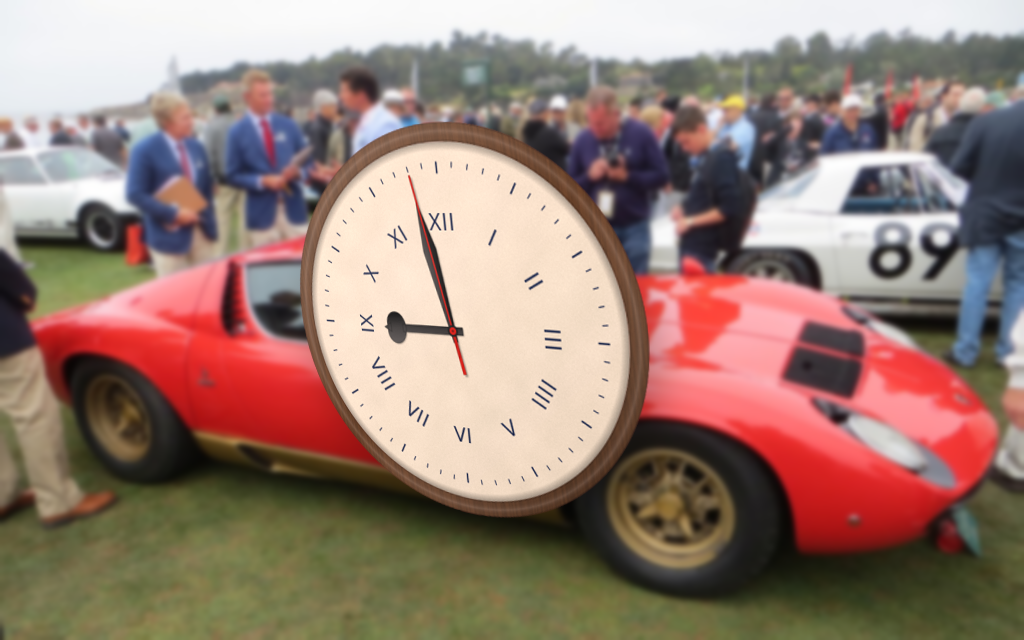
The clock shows h=8 m=57 s=58
